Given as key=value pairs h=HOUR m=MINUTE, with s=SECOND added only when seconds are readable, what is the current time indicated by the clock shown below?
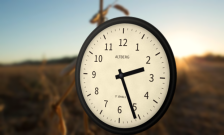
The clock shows h=2 m=26
